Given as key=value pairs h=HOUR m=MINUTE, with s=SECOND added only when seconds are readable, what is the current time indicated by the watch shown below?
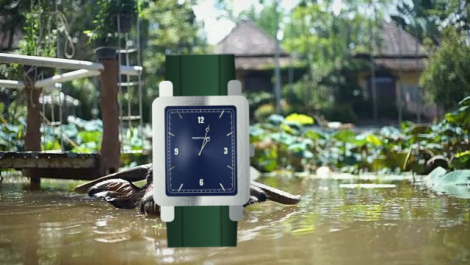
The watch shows h=1 m=3
